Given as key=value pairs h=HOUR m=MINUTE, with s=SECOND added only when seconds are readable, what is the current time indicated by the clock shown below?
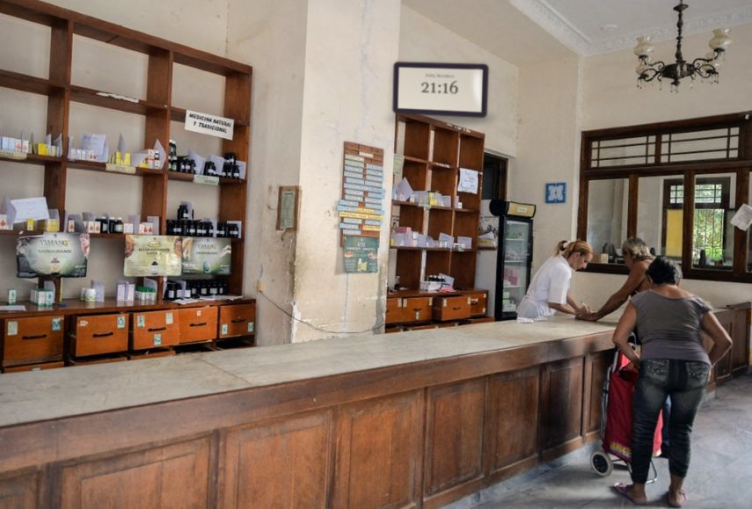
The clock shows h=21 m=16
